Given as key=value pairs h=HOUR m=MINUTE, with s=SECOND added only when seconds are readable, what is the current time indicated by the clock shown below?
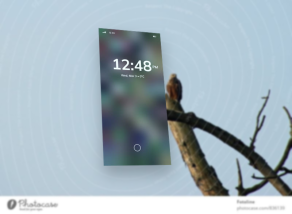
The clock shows h=12 m=48
